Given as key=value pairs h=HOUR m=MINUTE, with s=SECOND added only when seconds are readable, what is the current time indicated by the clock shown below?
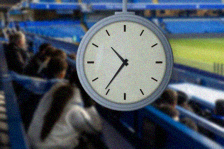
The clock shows h=10 m=36
